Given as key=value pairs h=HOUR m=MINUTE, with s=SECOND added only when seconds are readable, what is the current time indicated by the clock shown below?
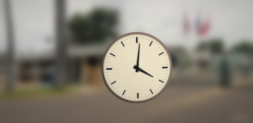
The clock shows h=4 m=1
